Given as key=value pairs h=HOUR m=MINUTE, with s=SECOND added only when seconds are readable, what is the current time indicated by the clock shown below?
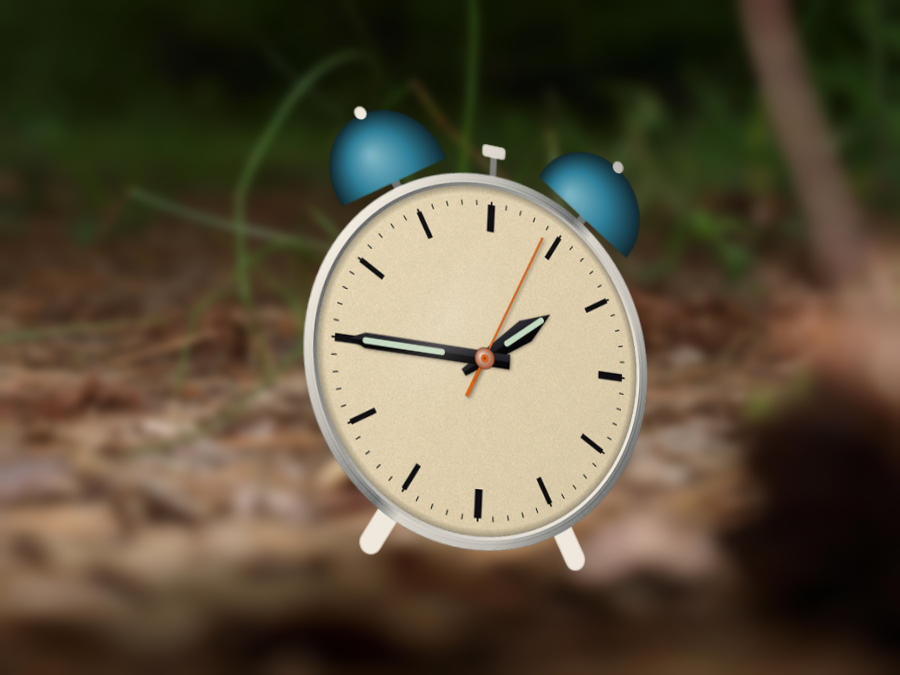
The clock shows h=1 m=45 s=4
